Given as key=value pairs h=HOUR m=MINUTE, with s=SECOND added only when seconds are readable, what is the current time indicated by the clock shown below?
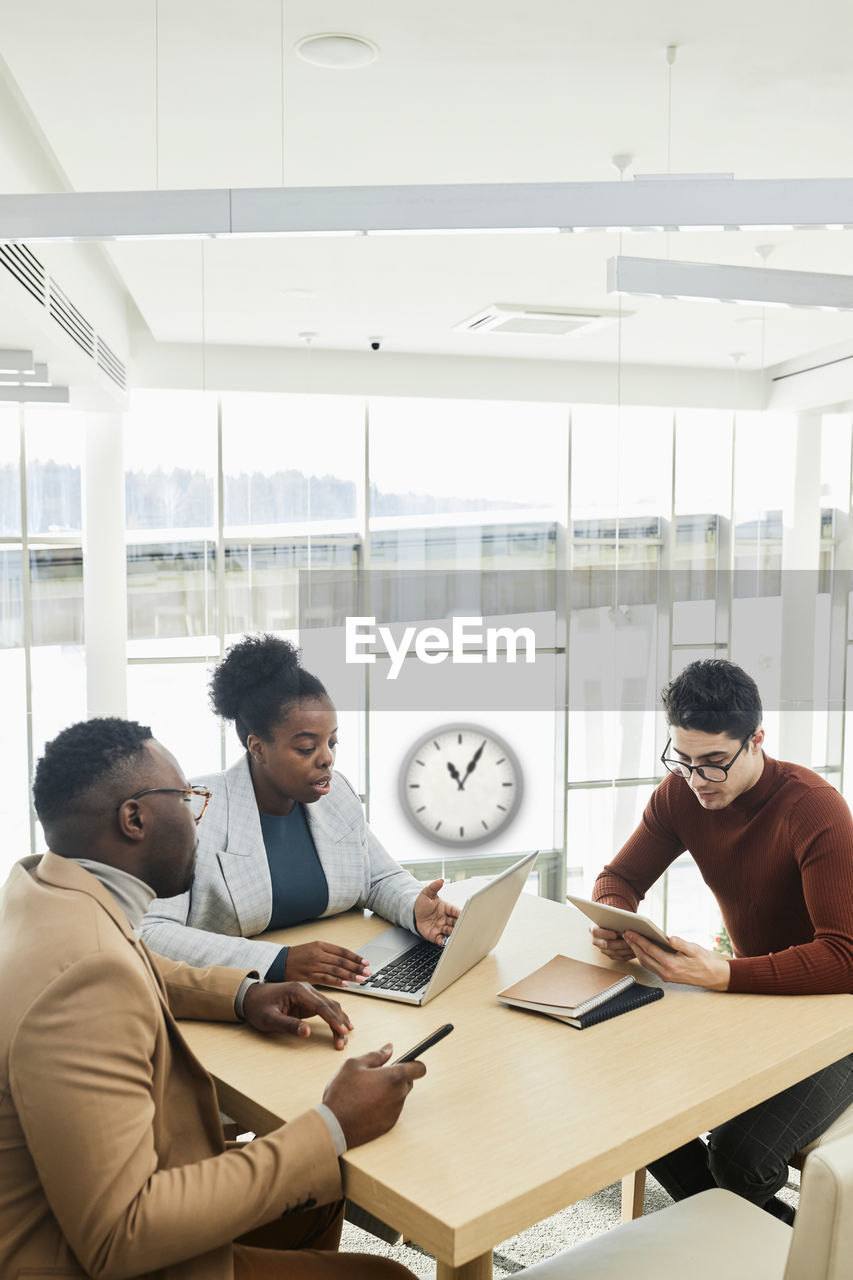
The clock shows h=11 m=5
